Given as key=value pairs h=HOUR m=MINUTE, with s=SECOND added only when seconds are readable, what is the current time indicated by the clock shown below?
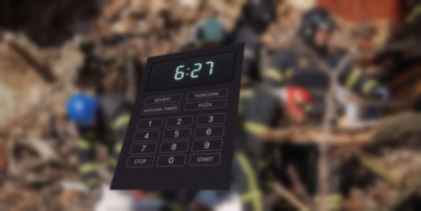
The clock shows h=6 m=27
